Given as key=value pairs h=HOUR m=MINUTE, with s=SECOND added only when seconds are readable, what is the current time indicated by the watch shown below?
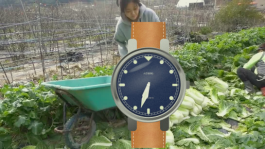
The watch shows h=6 m=33
